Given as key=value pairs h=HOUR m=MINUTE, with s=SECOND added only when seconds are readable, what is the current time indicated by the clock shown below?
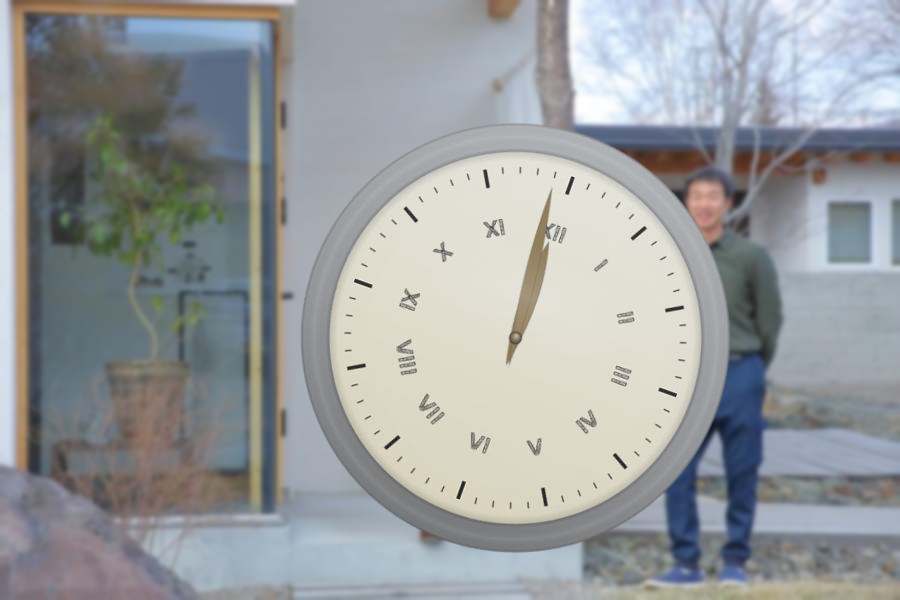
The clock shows h=11 m=59
